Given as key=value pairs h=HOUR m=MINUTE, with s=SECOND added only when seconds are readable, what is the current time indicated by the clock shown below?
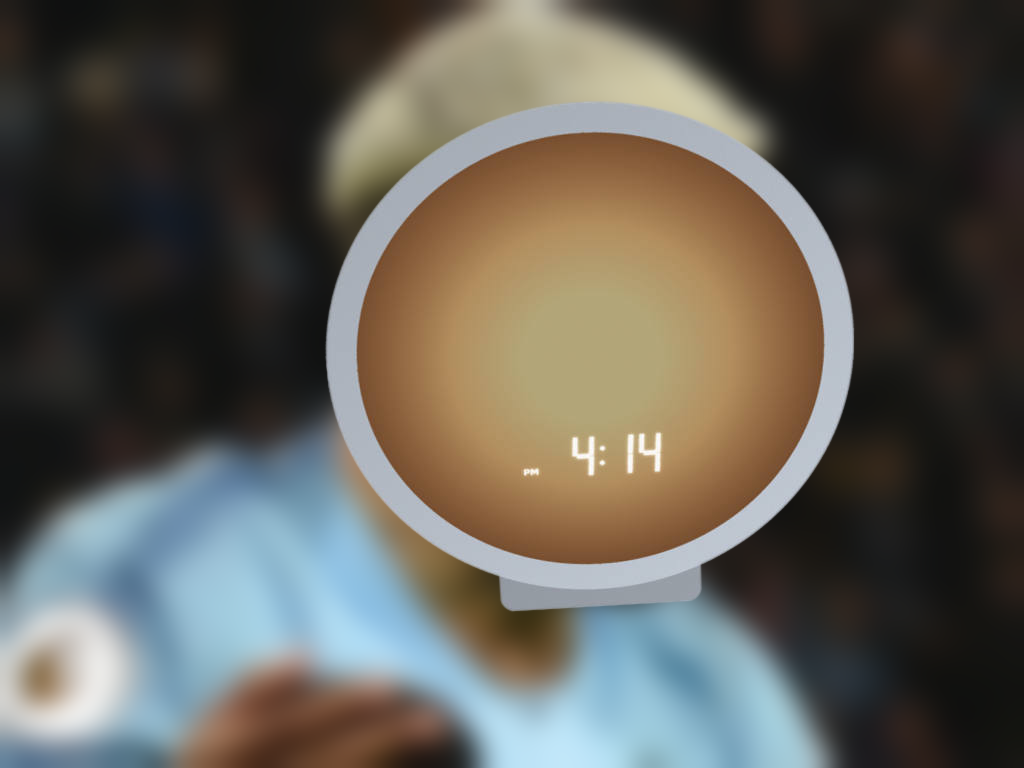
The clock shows h=4 m=14
